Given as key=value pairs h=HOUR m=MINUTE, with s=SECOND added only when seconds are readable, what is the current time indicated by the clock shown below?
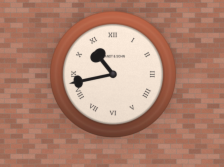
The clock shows h=10 m=43
